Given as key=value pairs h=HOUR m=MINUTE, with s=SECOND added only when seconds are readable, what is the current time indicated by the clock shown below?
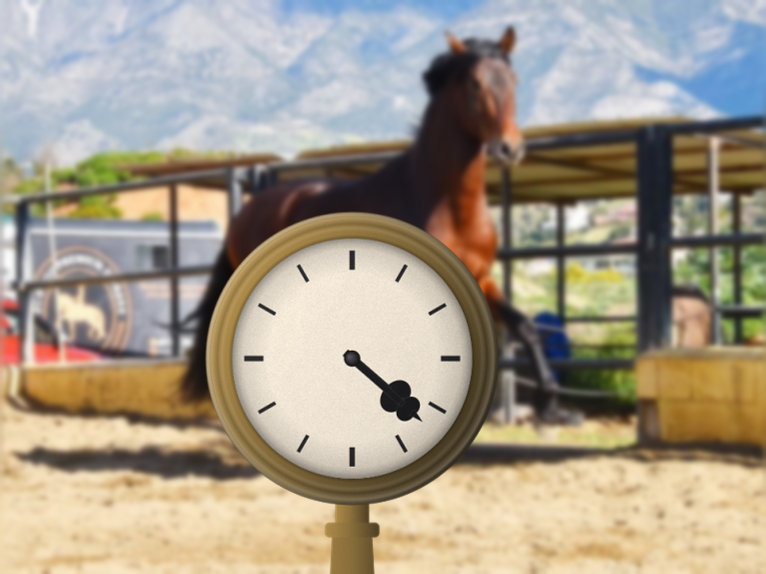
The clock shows h=4 m=22
